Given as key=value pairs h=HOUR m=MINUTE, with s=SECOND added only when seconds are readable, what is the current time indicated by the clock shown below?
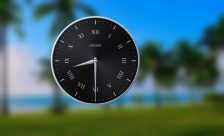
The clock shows h=8 m=30
